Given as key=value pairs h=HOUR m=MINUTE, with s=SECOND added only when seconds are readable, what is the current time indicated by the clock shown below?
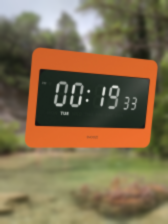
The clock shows h=0 m=19 s=33
